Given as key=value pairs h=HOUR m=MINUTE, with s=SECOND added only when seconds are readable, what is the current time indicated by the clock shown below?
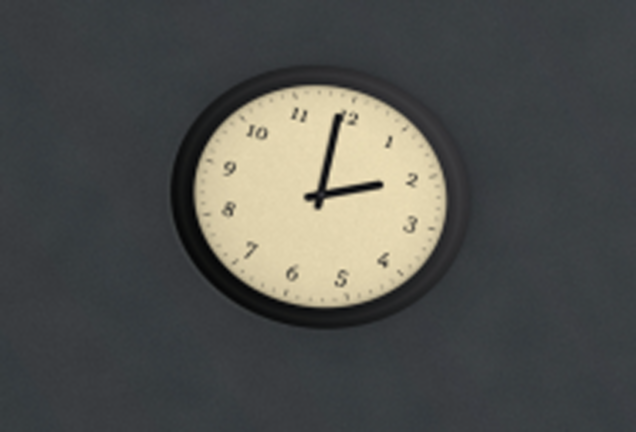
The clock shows h=1 m=59
